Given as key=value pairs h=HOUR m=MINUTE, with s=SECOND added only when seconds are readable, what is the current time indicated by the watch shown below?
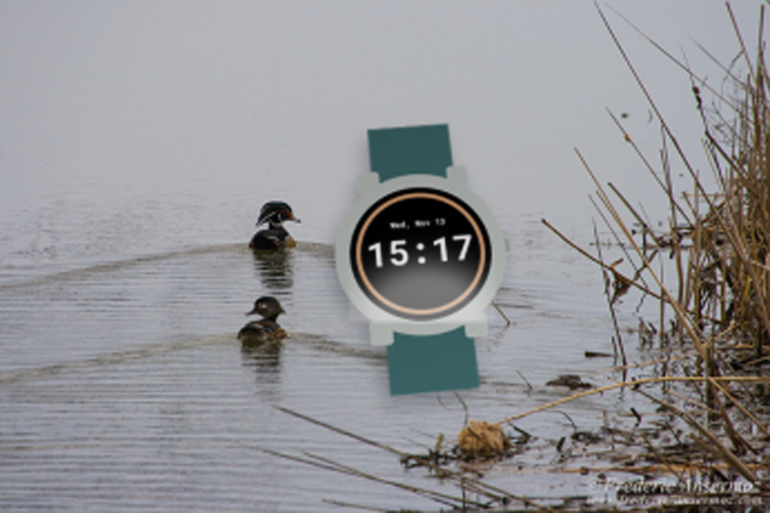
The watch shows h=15 m=17
